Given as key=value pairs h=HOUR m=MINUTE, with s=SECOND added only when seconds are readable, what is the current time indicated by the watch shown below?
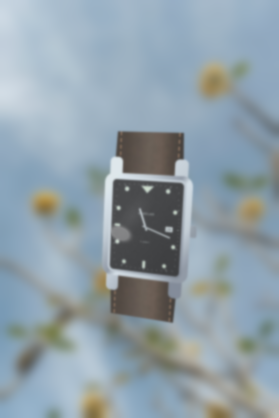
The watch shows h=11 m=18
